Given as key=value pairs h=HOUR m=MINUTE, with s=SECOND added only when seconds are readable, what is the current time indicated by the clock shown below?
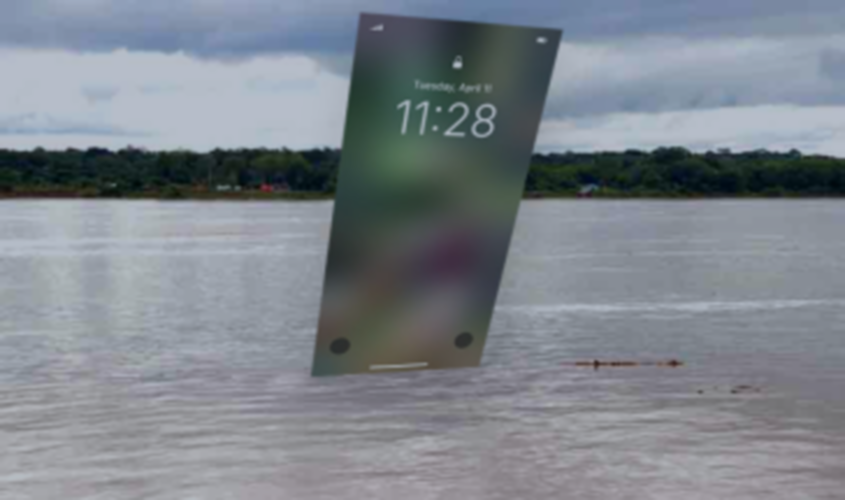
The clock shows h=11 m=28
